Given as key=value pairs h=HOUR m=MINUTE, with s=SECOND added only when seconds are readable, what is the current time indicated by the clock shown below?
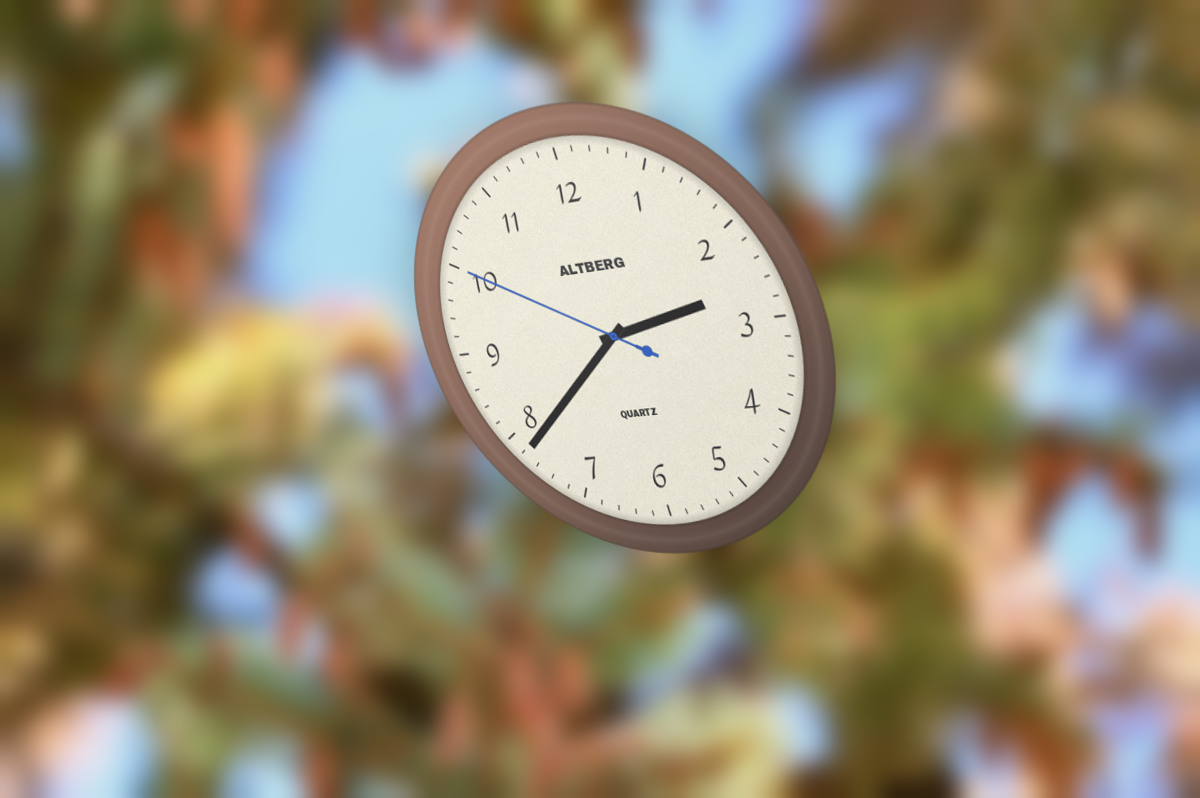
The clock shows h=2 m=38 s=50
